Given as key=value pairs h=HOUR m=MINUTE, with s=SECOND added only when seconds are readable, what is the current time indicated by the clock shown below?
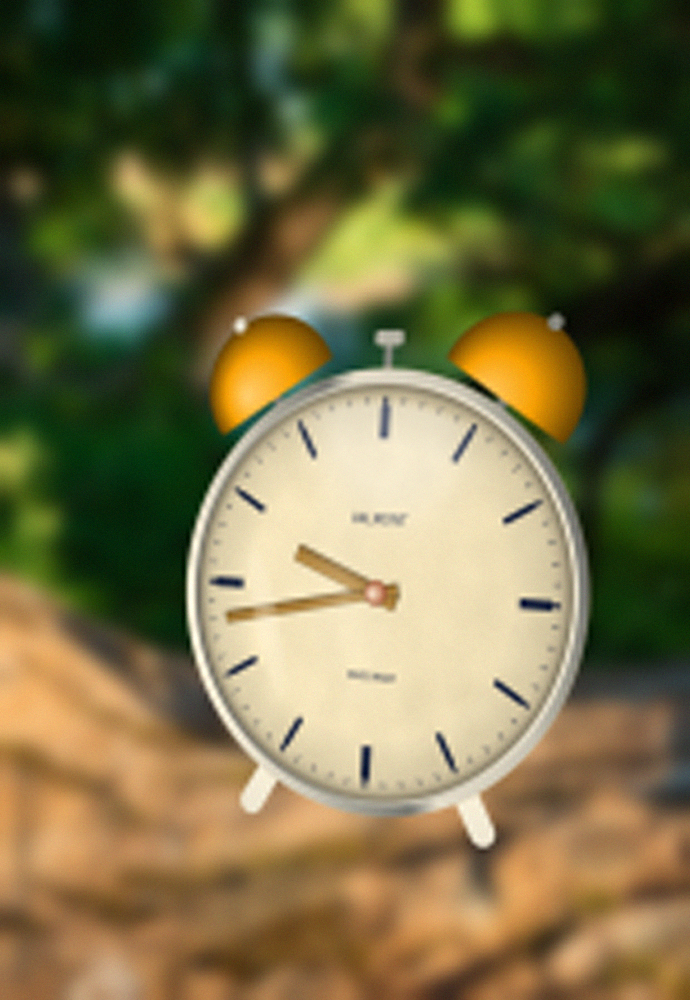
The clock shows h=9 m=43
